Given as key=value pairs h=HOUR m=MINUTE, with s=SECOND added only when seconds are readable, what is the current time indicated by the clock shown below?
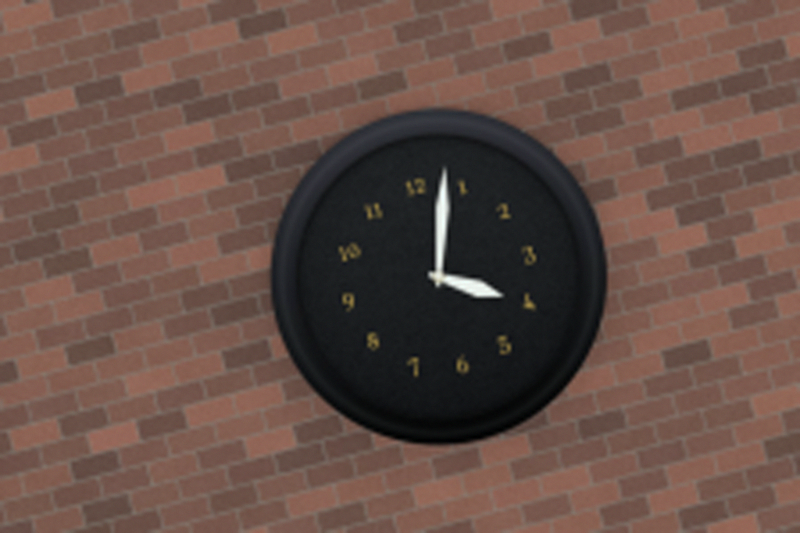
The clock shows h=4 m=3
